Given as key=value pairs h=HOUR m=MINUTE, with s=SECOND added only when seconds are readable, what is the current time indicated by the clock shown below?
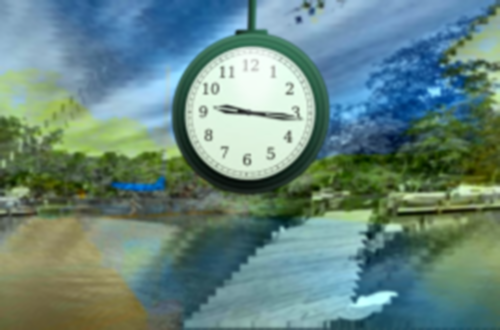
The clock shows h=9 m=16
